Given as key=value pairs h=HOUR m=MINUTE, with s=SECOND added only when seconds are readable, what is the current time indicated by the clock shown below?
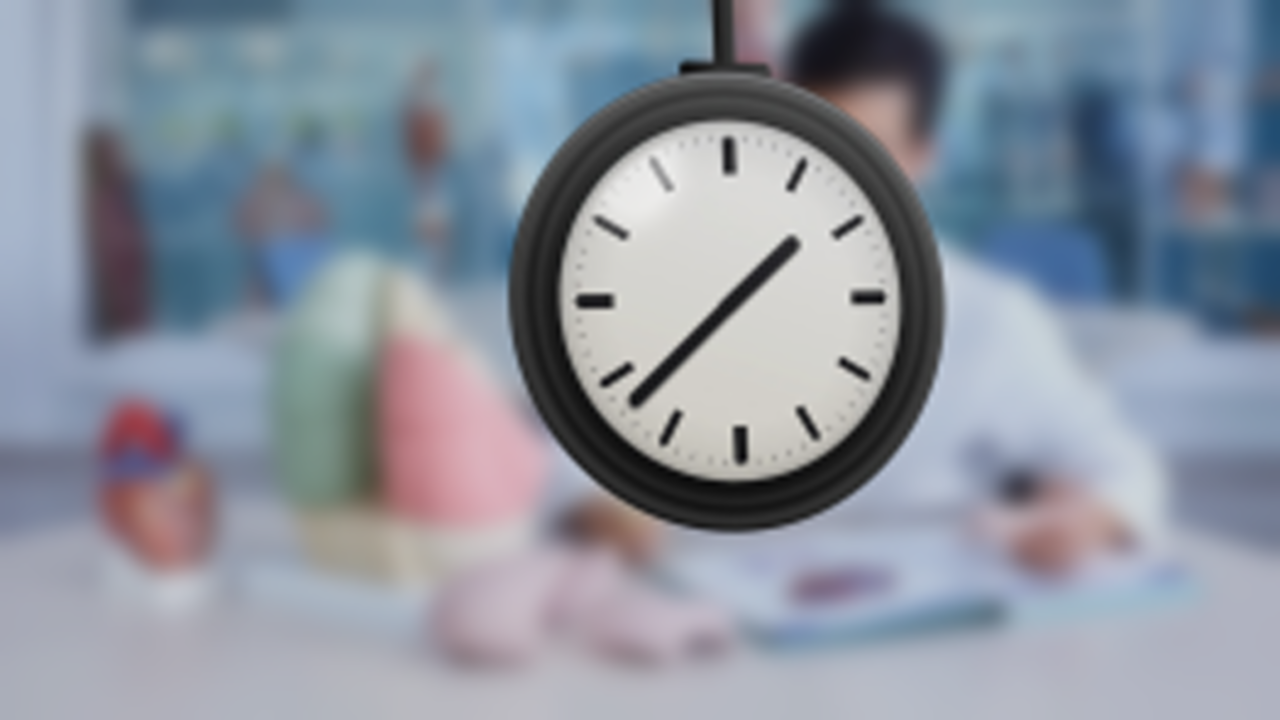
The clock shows h=1 m=38
